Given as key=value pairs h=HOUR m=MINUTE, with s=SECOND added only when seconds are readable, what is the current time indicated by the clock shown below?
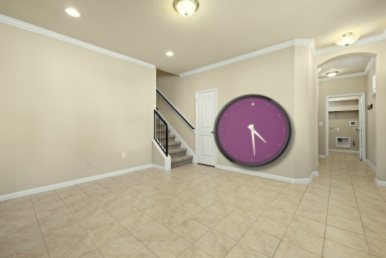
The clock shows h=4 m=29
